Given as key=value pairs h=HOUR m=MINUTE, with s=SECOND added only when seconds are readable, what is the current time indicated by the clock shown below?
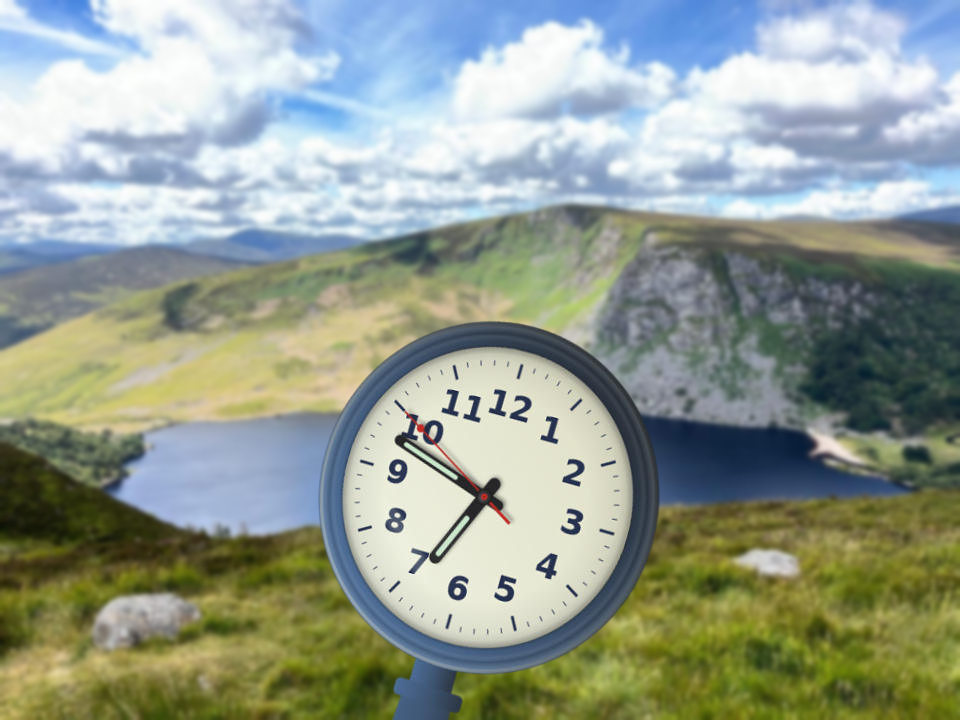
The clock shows h=6 m=47 s=50
